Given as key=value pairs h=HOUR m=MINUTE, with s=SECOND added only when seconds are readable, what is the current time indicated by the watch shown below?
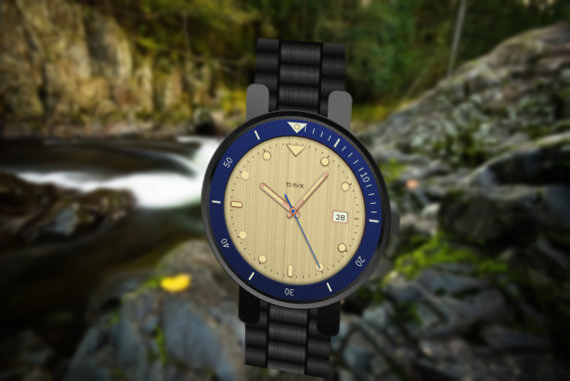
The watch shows h=10 m=6 s=25
